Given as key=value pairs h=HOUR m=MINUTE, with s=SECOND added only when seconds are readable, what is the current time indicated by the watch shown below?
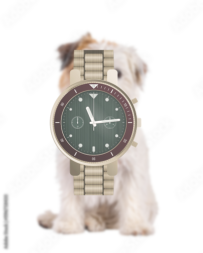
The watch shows h=11 m=14
